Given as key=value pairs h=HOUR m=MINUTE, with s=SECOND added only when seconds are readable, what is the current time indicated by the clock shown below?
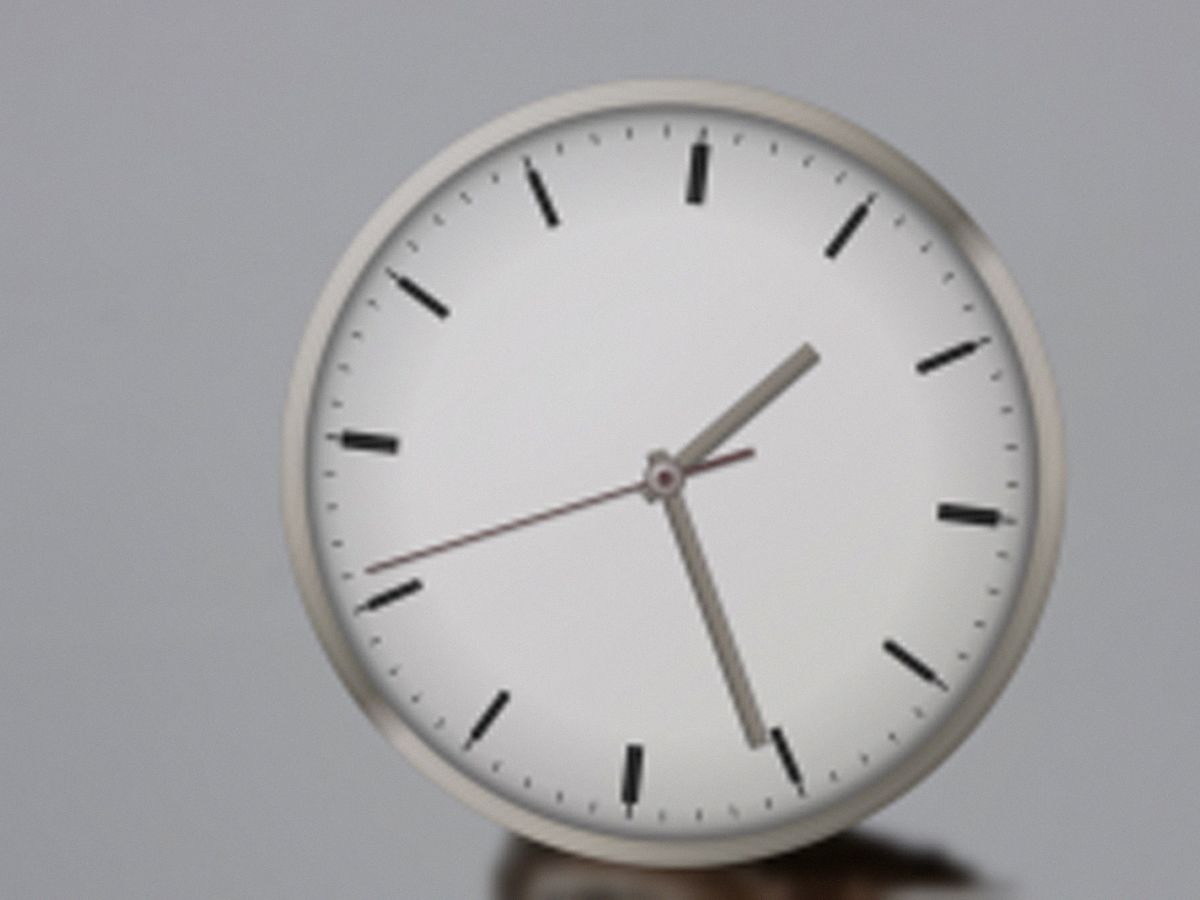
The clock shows h=1 m=25 s=41
